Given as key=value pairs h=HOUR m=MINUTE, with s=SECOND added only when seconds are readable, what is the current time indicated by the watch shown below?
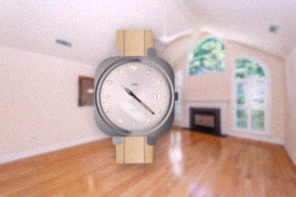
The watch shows h=10 m=22
